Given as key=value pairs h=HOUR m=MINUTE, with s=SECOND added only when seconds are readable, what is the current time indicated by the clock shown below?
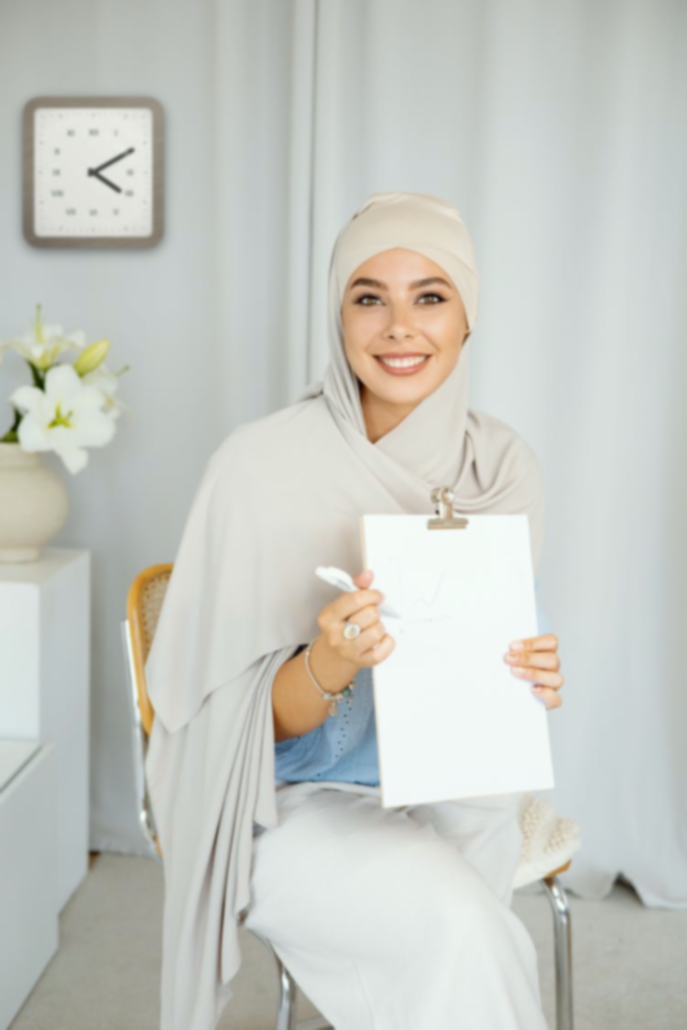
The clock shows h=4 m=10
